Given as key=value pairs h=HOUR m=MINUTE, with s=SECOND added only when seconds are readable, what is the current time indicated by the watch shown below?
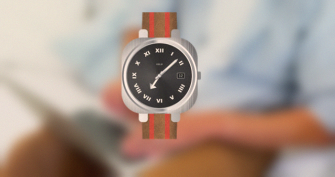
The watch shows h=7 m=8
